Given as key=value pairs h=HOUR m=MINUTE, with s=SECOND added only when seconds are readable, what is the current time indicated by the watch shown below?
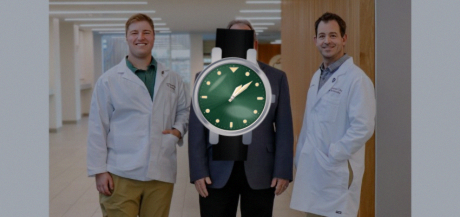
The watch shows h=1 m=8
